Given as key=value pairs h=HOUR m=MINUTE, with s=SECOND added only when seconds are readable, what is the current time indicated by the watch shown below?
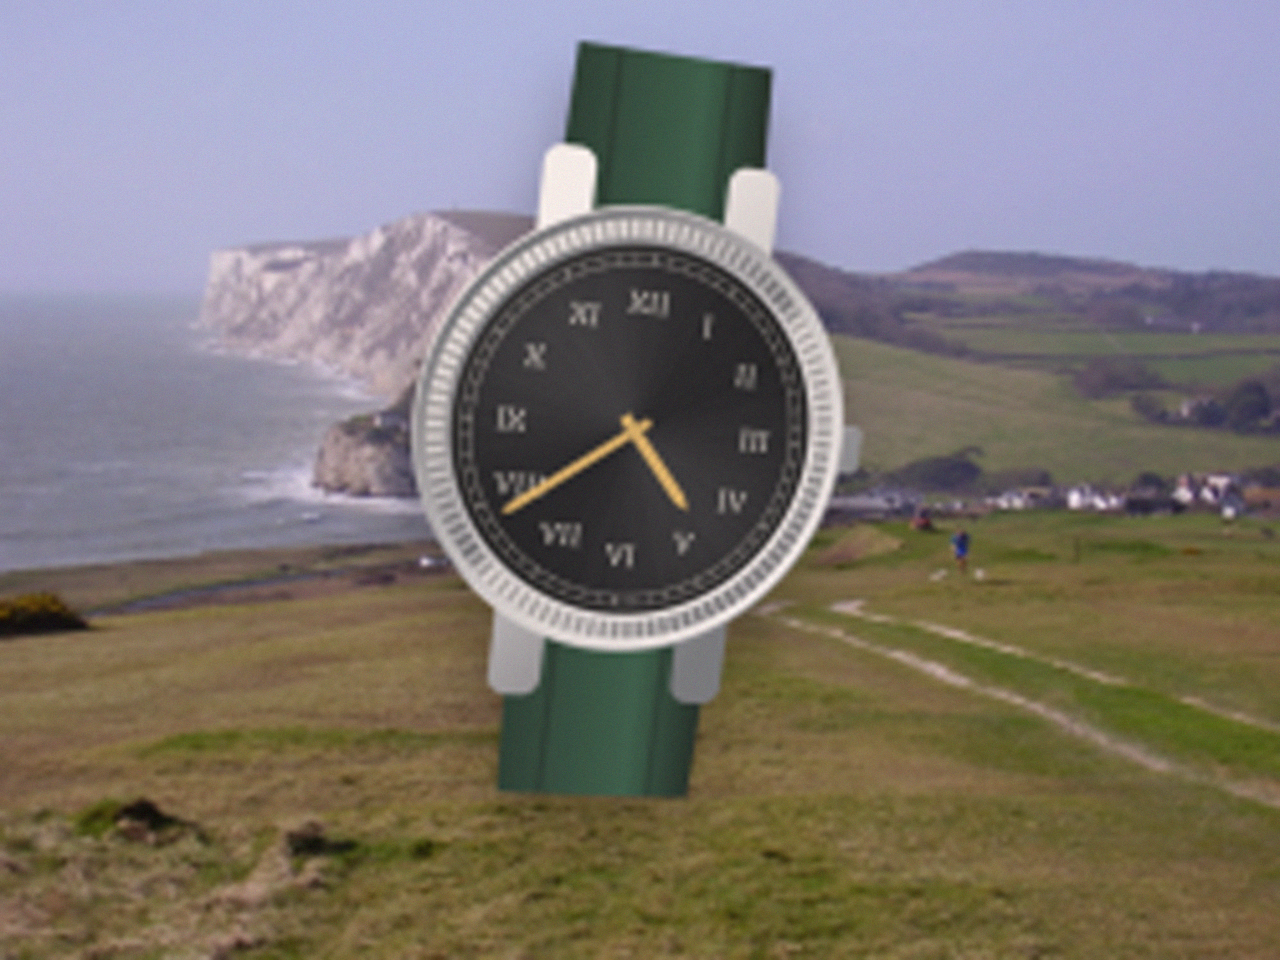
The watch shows h=4 m=39
